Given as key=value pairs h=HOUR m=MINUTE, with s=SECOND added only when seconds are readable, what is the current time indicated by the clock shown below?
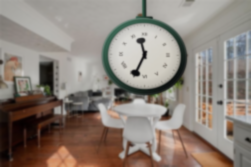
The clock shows h=11 m=34
